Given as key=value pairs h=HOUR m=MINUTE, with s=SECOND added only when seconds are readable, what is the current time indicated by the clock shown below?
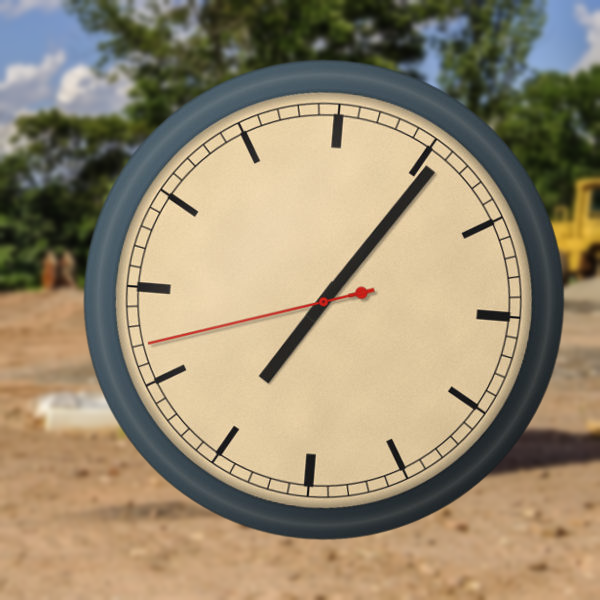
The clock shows h=7 m=5 s=42
